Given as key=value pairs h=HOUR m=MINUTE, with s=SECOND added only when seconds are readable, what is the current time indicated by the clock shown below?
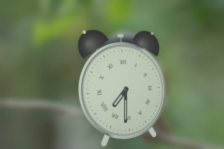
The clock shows h=7 m=31
